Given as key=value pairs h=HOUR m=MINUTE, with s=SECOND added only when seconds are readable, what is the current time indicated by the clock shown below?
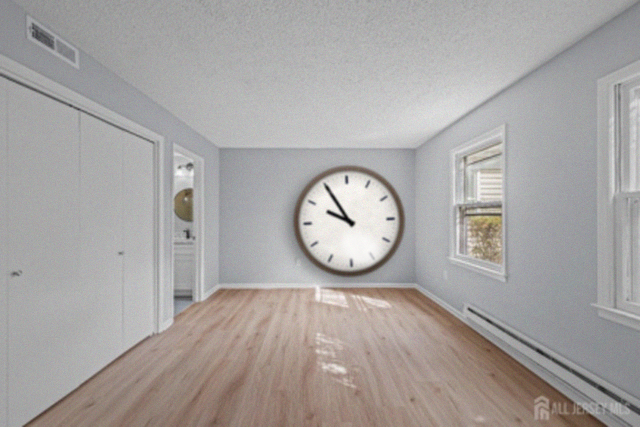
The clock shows h=9 m=55
